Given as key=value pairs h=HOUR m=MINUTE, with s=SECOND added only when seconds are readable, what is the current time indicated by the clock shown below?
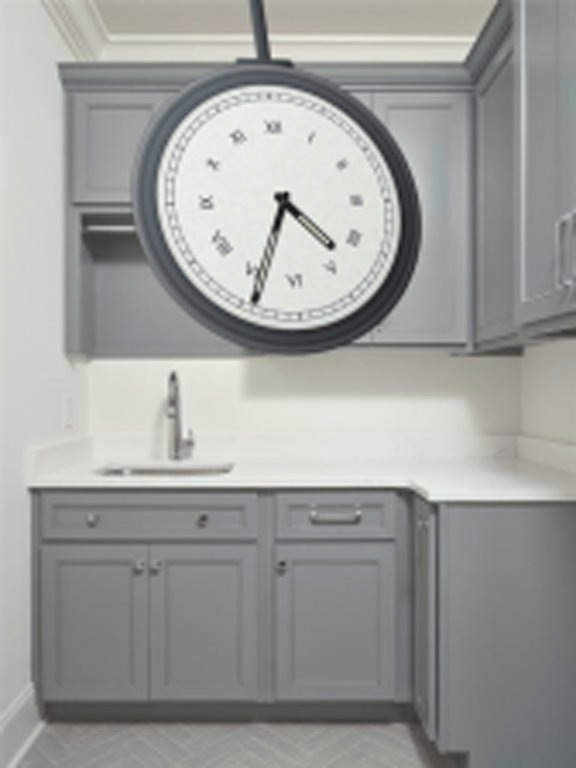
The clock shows h=4 m=34
